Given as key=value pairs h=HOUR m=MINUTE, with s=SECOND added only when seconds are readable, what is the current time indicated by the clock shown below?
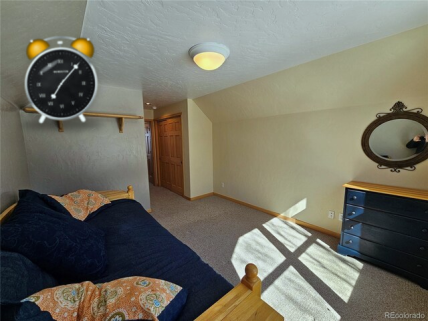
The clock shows h=7 m=7
